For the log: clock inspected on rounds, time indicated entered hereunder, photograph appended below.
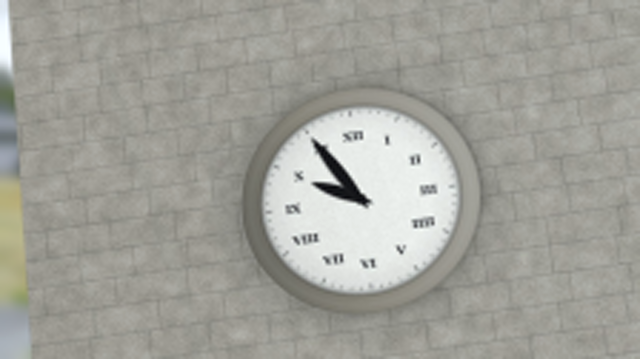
9:55
